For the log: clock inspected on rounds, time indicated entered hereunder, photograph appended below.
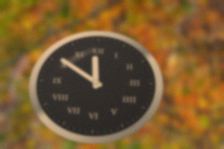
11:51
